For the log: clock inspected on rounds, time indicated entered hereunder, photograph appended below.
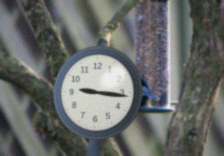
9:16
